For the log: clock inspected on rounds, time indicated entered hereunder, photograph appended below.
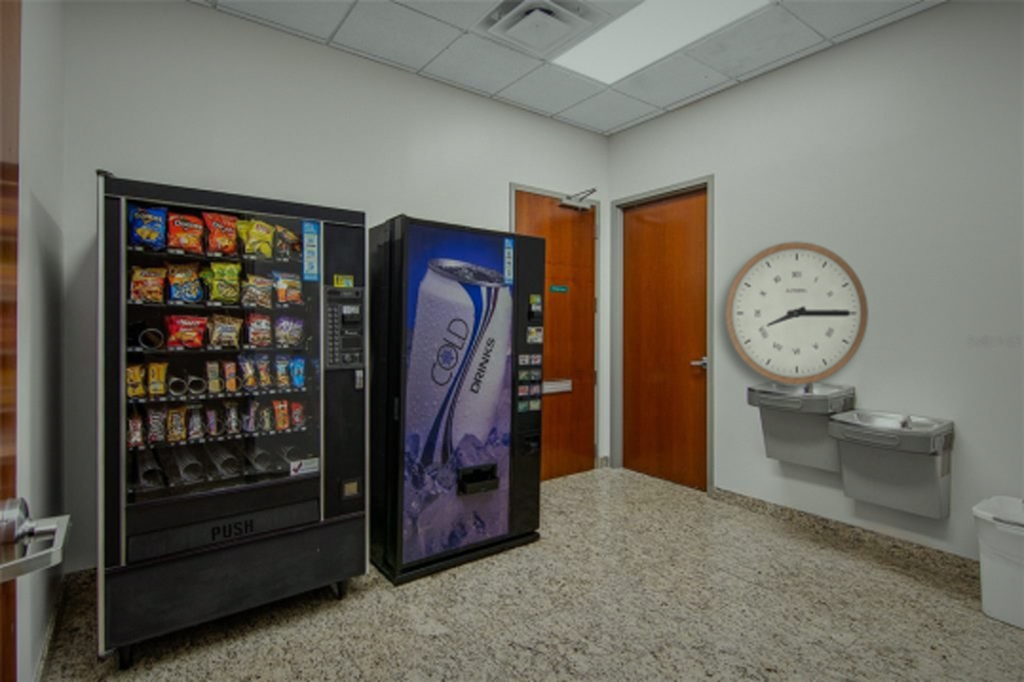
8:15
